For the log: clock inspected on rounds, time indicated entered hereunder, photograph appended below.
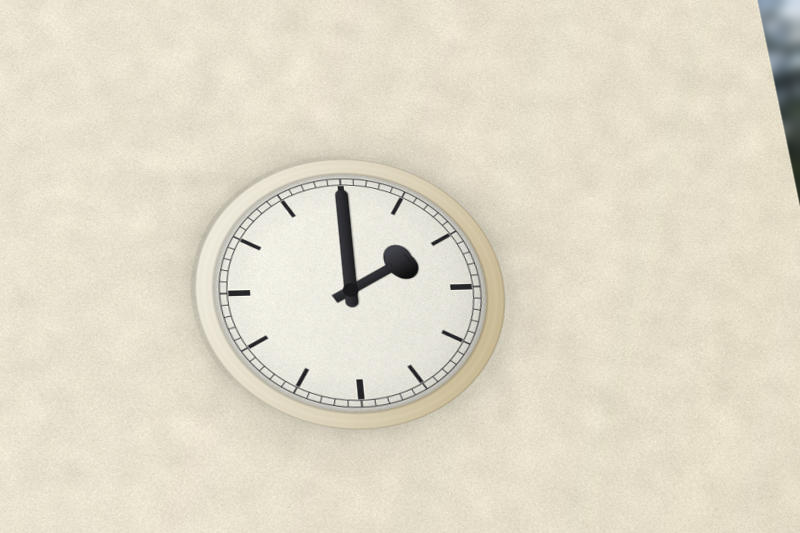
2:00
